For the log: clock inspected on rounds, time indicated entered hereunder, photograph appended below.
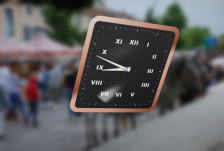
8:48
